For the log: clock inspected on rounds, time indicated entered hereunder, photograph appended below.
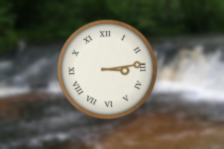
3:14
